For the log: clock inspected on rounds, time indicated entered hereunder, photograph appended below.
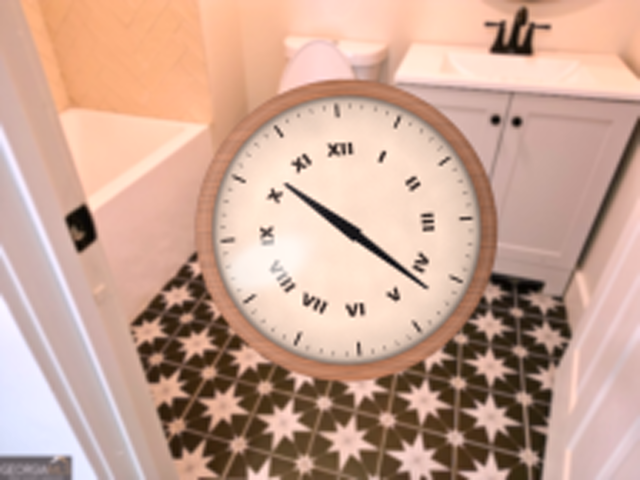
10:22
